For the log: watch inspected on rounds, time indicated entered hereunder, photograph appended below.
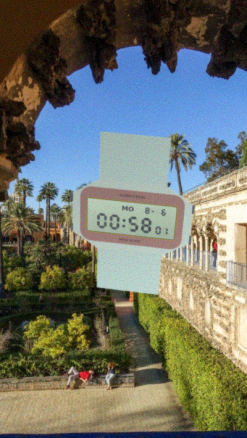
0:58
